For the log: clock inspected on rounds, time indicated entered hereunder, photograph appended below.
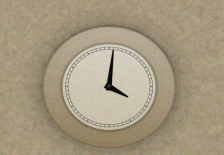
4:01
